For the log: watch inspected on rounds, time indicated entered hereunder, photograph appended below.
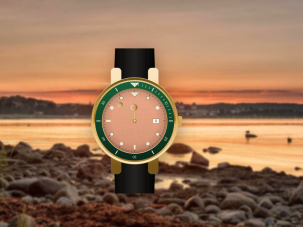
11:53
